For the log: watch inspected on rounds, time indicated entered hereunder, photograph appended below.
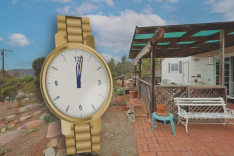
12:02
